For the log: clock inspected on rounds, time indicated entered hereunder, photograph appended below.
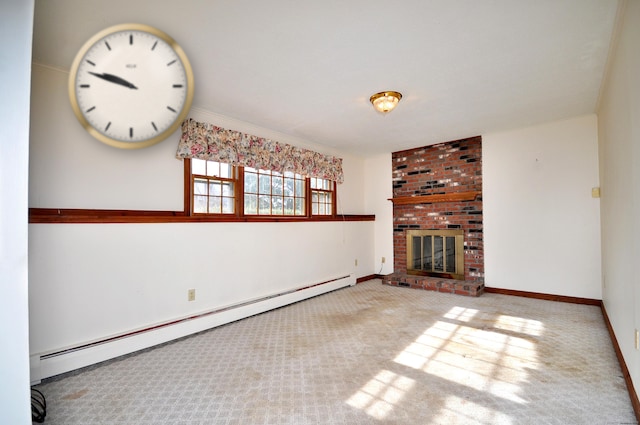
9:48
